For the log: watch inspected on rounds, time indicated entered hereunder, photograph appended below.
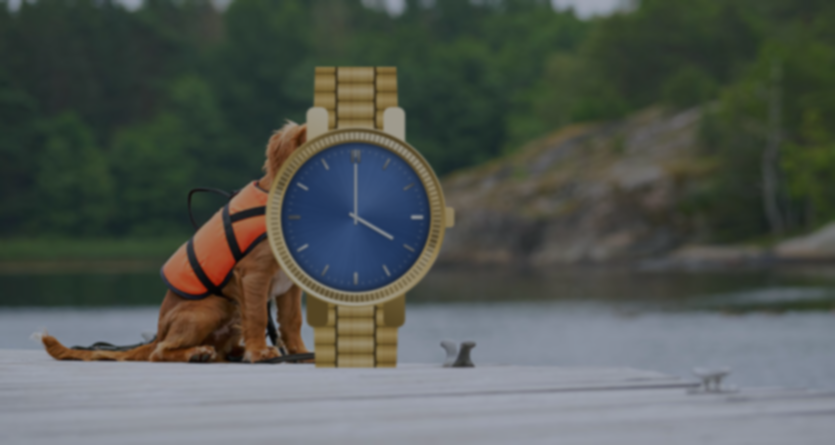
4:00
